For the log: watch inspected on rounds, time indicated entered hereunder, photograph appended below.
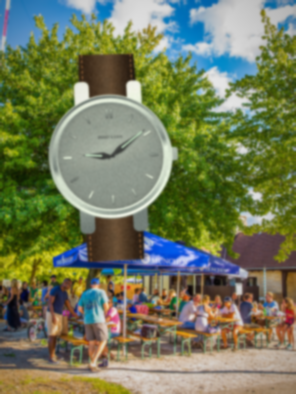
9:09
